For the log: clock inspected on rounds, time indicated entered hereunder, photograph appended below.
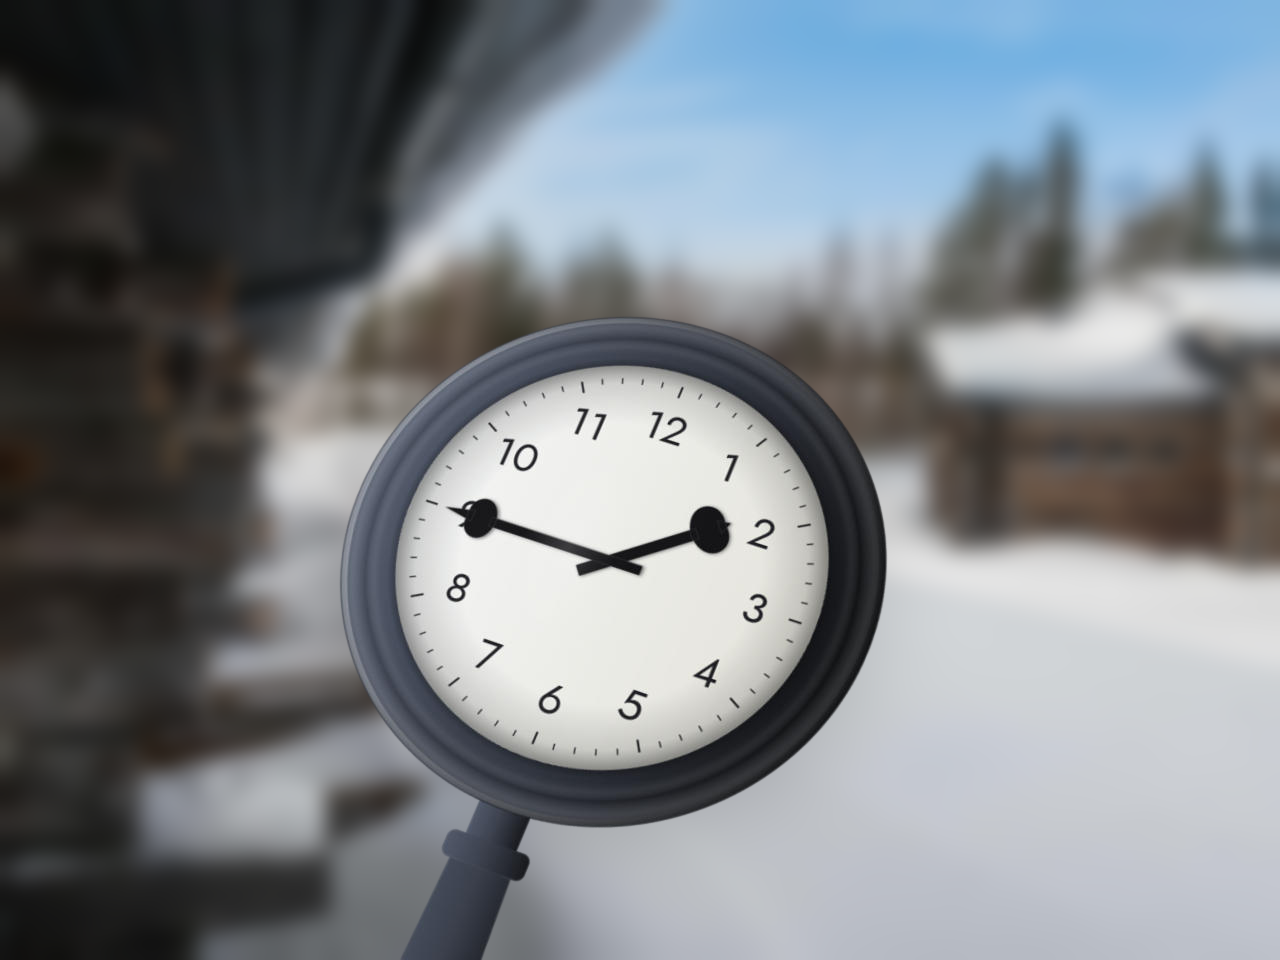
1:45
